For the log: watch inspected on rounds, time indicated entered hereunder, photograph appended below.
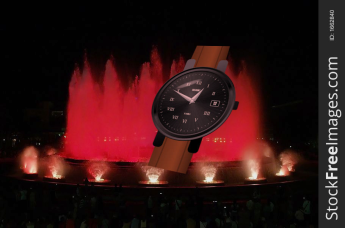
12:49
